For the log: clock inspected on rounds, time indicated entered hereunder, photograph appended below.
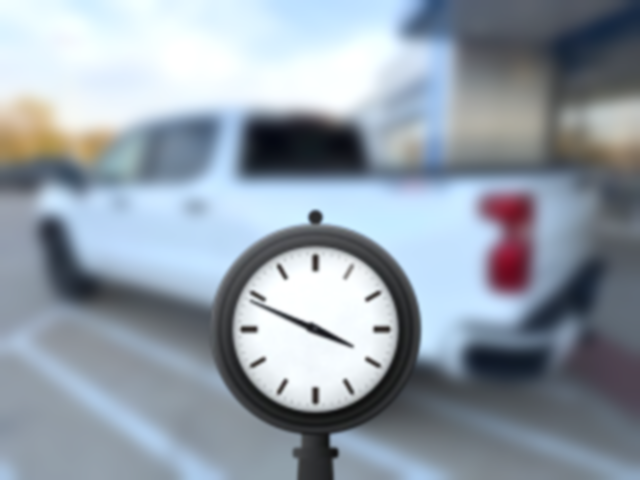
3:49
